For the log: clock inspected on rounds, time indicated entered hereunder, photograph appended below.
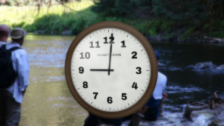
9:01
